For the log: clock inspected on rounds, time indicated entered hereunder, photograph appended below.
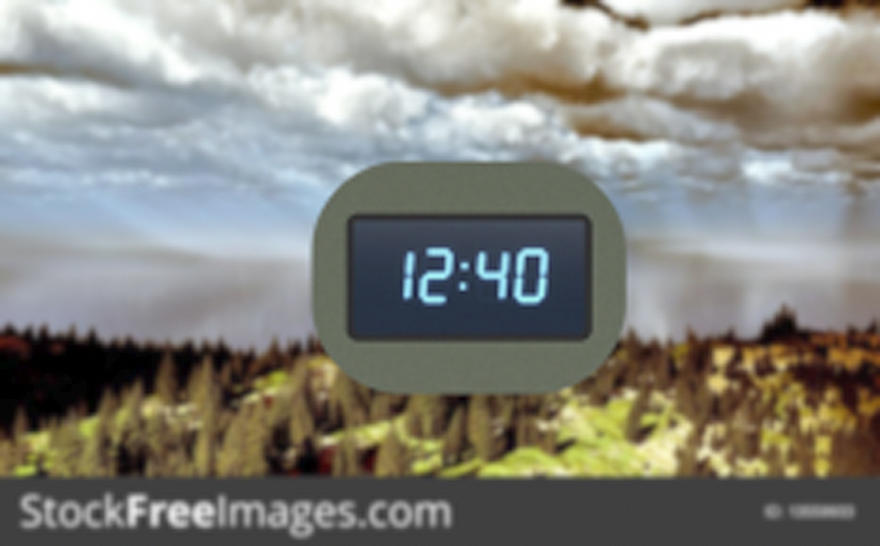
12:40
